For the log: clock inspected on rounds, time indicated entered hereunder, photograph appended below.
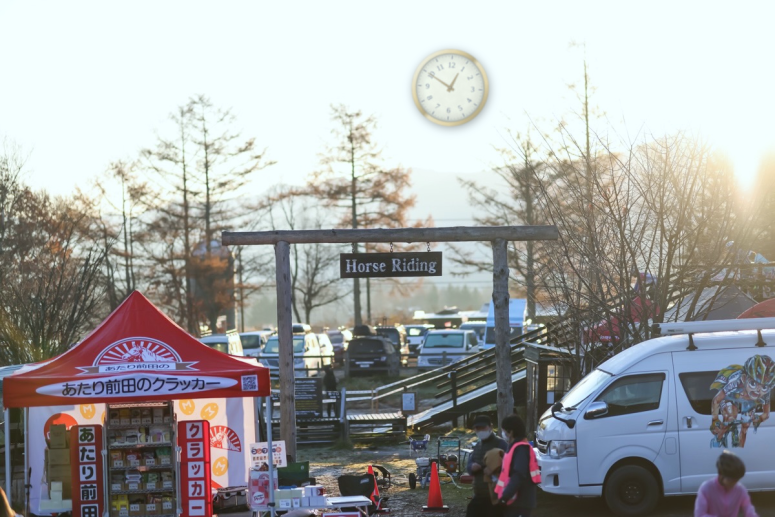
12:50
